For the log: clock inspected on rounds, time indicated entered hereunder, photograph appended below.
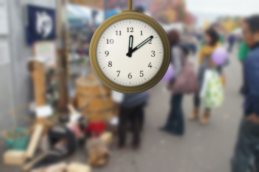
12:09
